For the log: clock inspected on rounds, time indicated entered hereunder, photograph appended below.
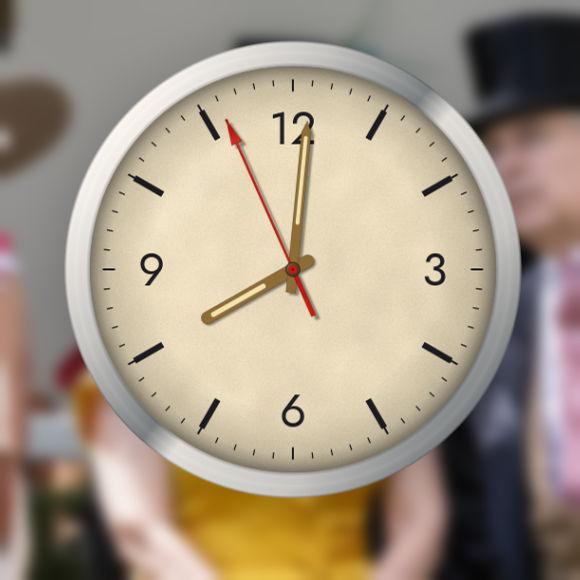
8:00:56
